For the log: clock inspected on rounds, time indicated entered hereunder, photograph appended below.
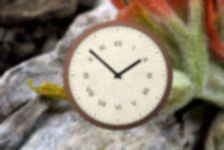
1:52
